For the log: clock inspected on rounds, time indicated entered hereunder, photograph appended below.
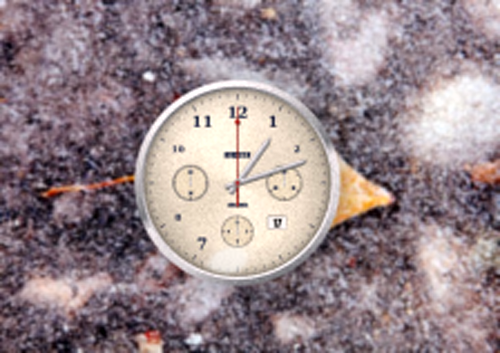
1:12
